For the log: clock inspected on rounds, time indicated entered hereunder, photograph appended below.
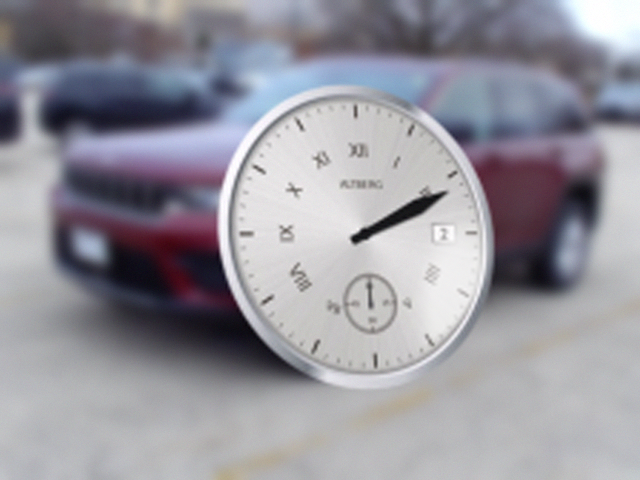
2:11
